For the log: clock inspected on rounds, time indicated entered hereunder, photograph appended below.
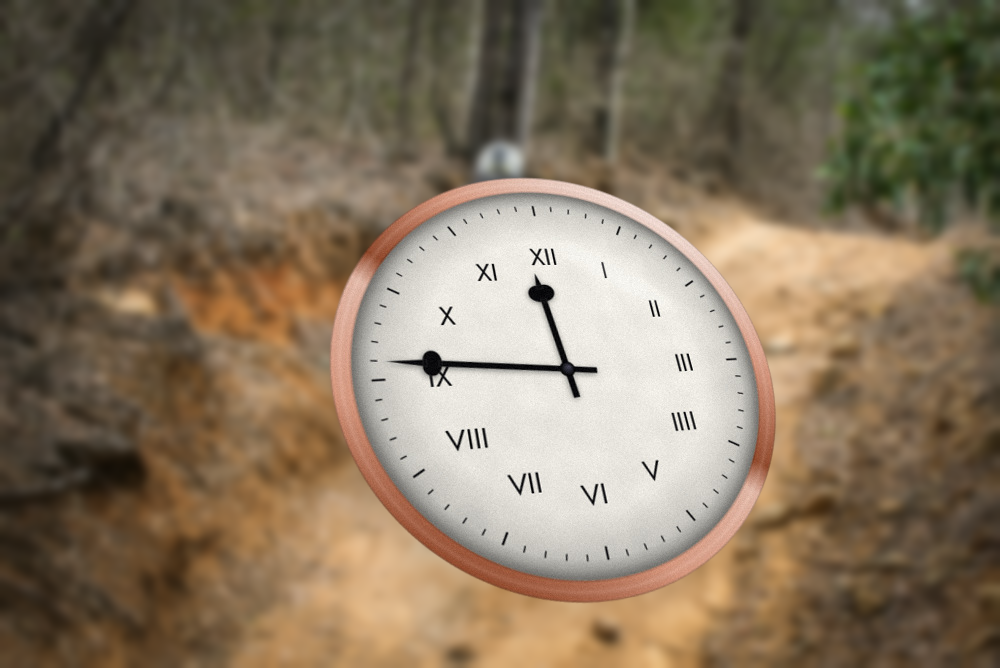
11:46
